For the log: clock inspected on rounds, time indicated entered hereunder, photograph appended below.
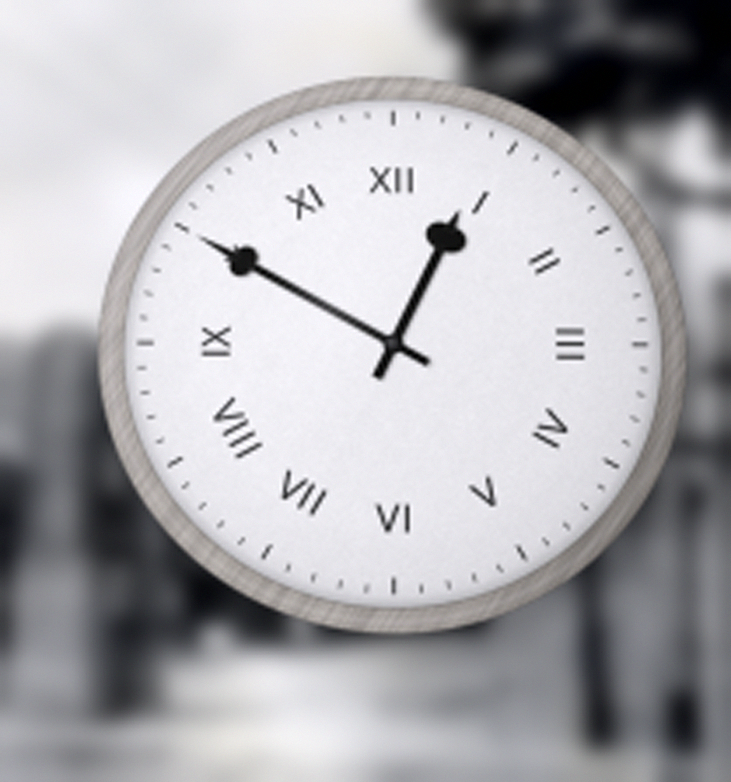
12:50
